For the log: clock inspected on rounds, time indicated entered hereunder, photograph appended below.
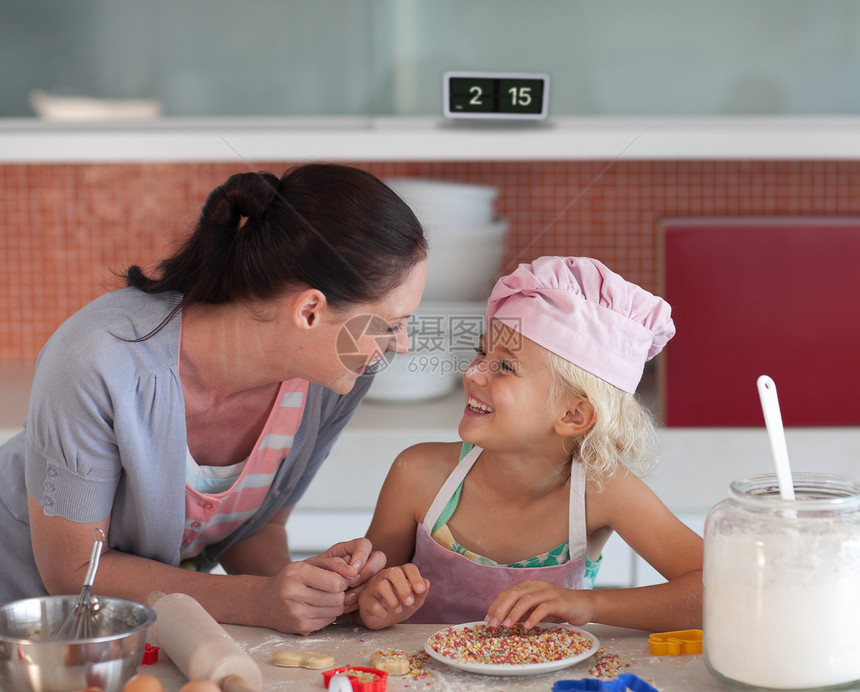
2:15
